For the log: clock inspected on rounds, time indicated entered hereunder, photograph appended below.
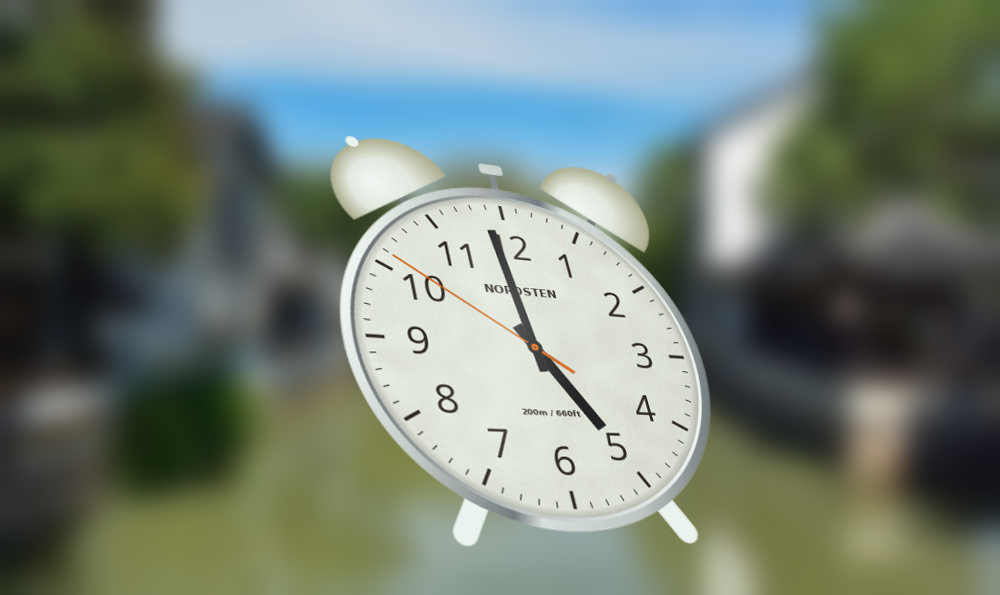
4:58:51
